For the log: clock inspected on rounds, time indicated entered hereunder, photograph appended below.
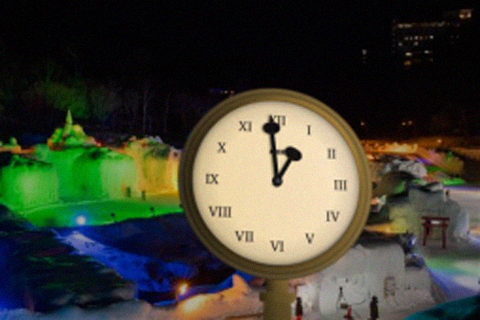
12:59
